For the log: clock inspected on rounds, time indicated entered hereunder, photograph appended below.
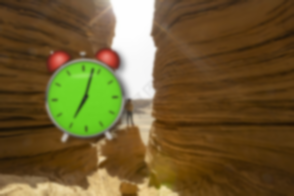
7:03
